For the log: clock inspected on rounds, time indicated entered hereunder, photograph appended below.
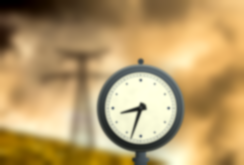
8:33
